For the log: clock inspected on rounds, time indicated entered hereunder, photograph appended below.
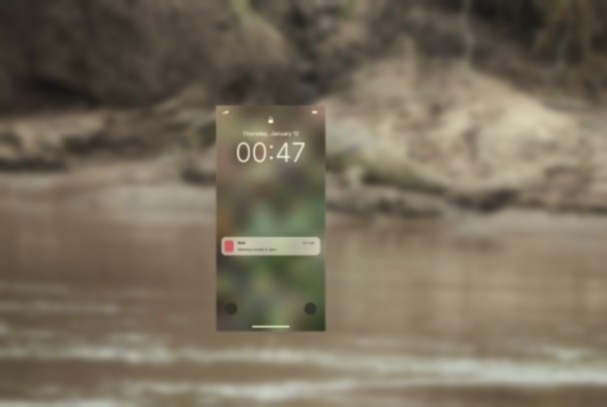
0:47
